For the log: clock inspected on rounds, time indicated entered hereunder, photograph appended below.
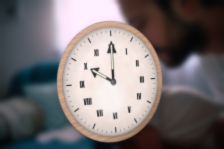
10:00
